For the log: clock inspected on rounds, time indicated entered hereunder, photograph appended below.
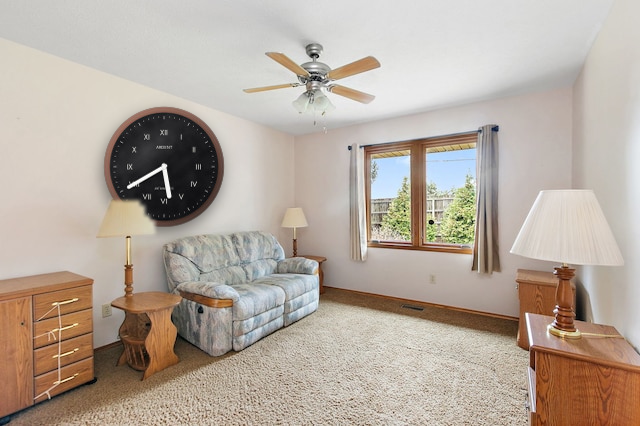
5:40
